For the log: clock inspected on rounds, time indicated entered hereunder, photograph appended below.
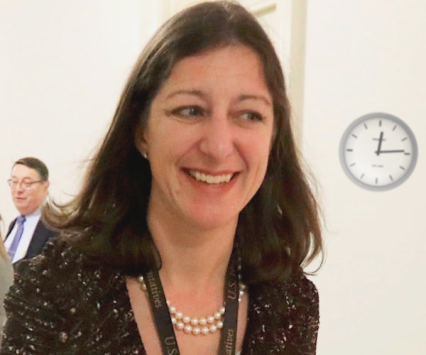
12:14
